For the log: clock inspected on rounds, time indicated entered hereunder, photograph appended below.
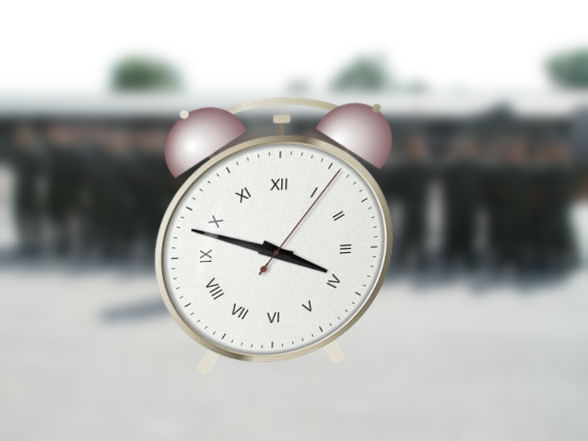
3:48:06
